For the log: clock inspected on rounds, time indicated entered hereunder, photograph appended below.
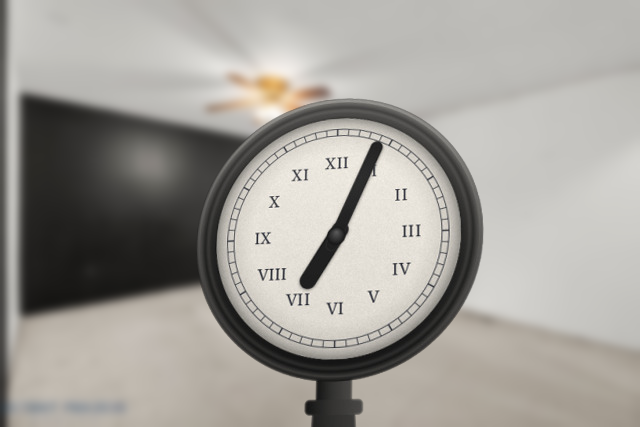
7:04
